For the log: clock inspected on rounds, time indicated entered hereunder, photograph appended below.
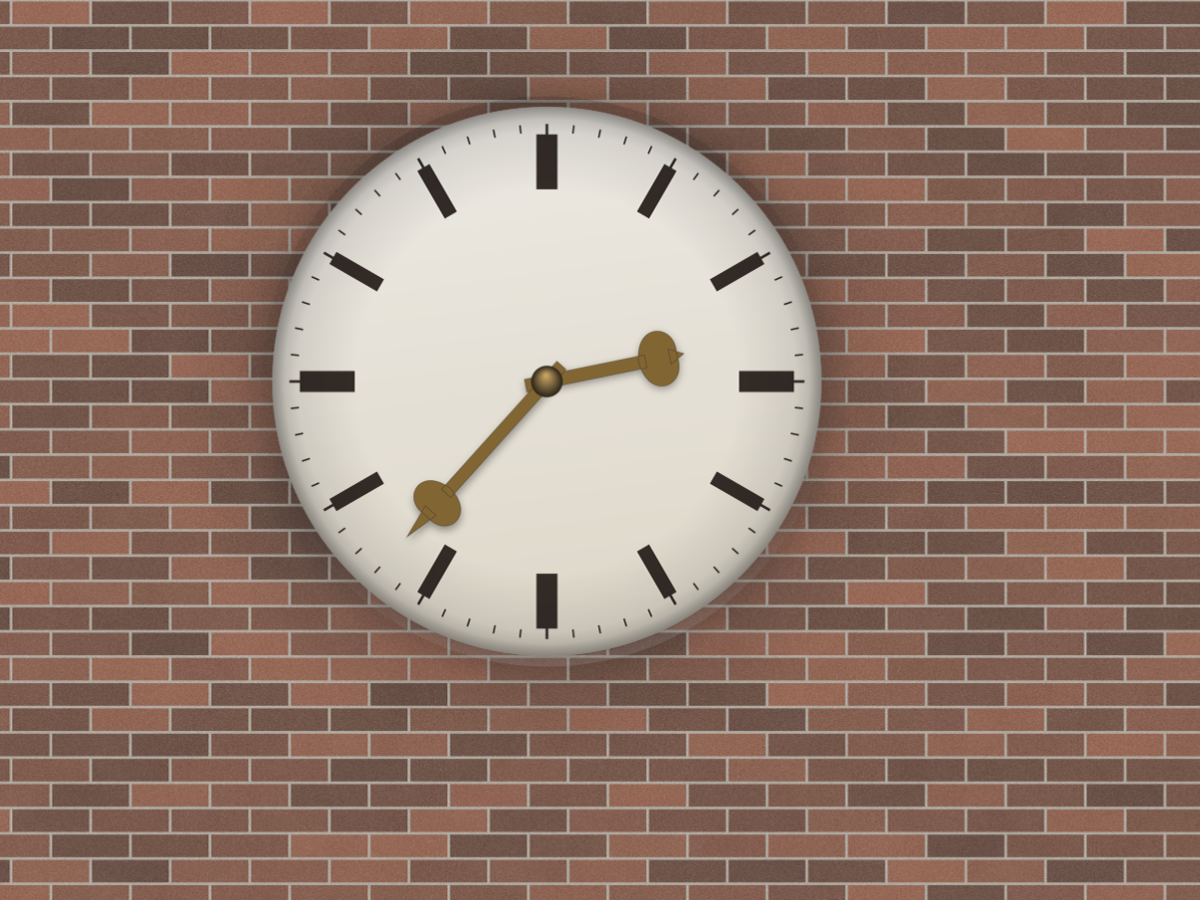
2:37
